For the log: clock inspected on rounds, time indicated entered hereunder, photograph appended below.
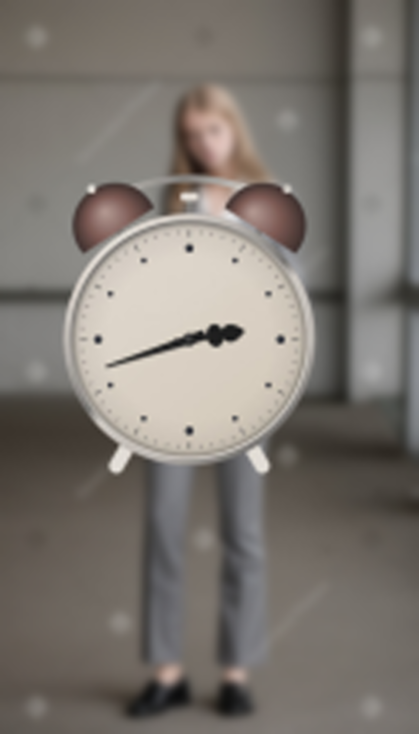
2:42
